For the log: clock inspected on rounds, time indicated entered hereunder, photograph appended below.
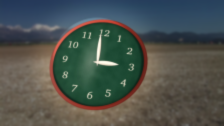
2:59
